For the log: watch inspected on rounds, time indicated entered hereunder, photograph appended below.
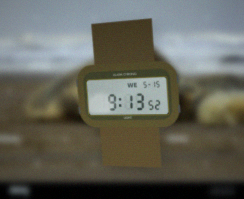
9:13:52
